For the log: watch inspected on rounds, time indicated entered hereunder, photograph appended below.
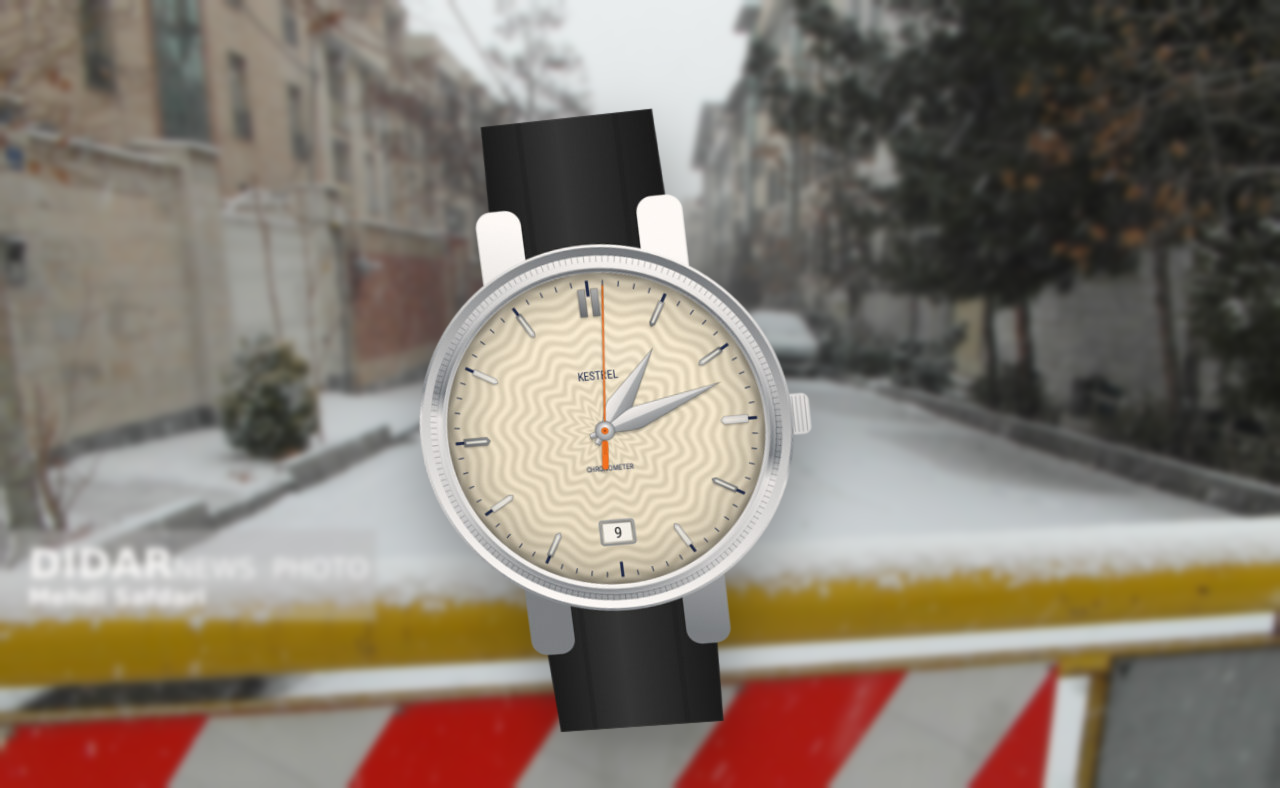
1:12:01
